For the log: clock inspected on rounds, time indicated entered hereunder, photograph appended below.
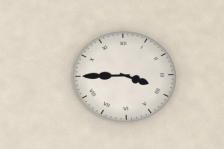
3:45
